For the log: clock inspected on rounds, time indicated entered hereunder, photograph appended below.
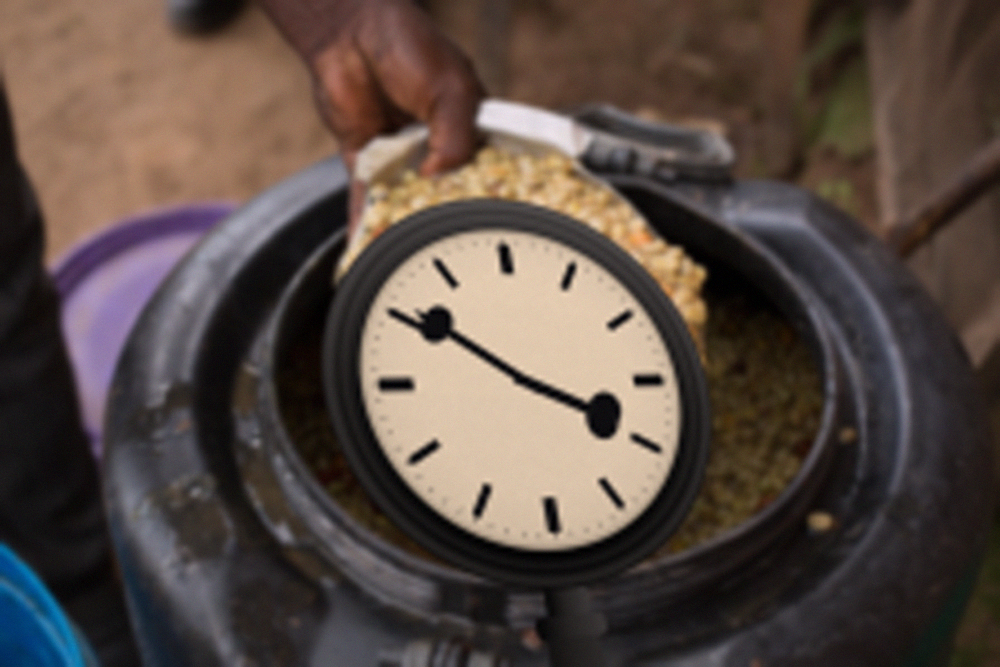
3:51
